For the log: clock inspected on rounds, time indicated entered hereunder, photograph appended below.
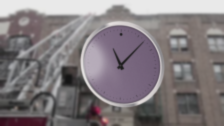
11:07
